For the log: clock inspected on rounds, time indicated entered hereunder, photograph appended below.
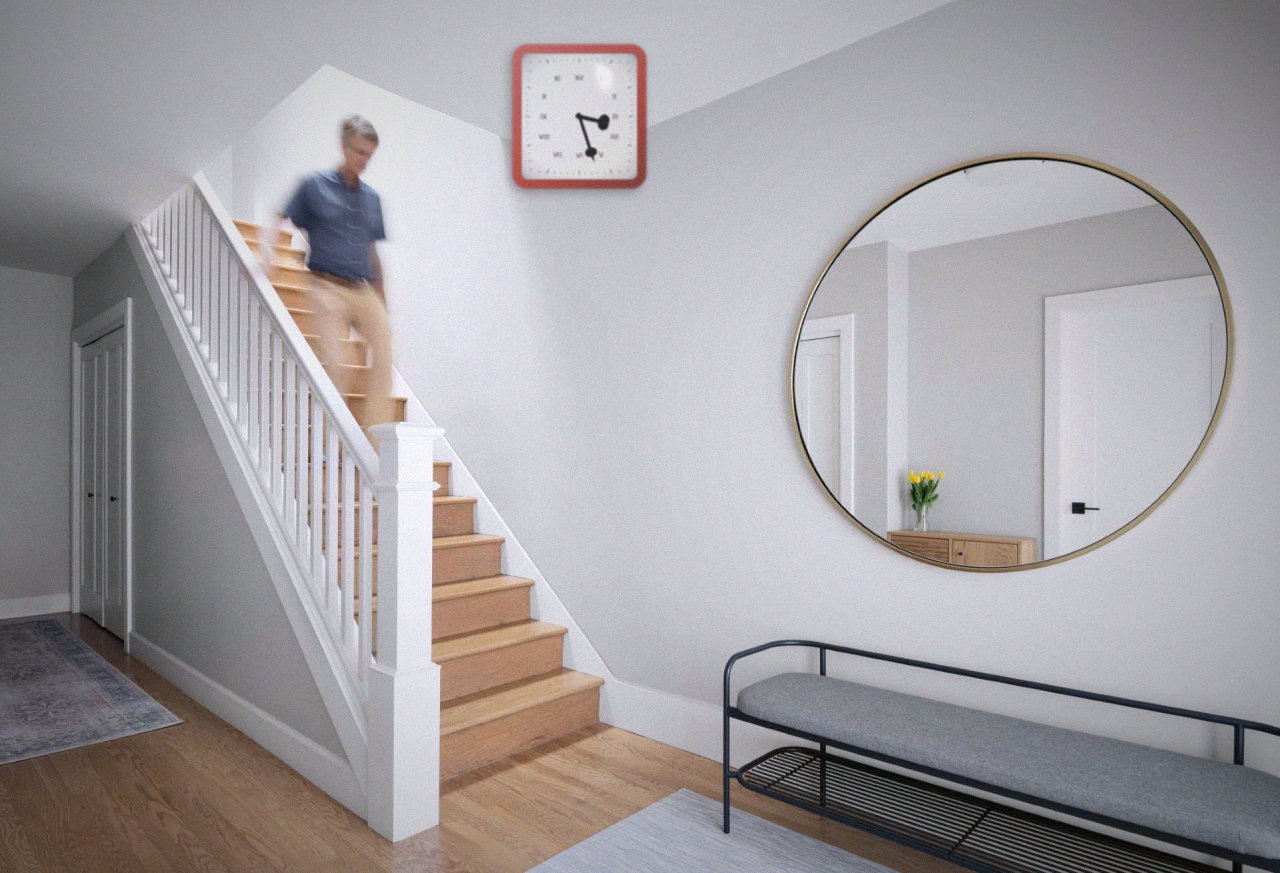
3:27
